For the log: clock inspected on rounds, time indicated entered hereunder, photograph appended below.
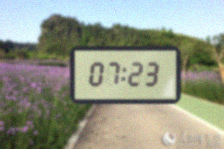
7:23
